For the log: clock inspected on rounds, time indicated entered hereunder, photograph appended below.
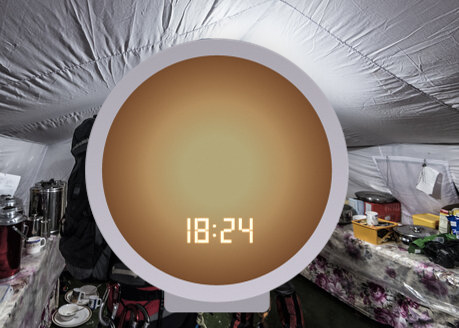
18:24
